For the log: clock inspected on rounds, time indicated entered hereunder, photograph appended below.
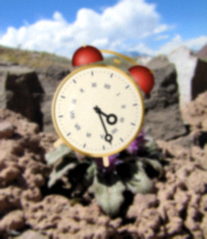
3:23
